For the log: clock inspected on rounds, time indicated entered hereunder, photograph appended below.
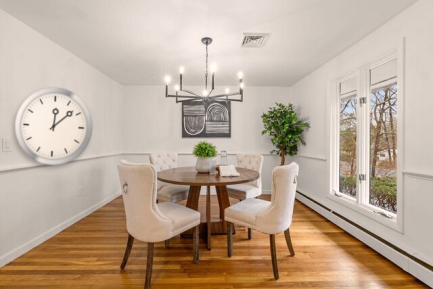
12:08
